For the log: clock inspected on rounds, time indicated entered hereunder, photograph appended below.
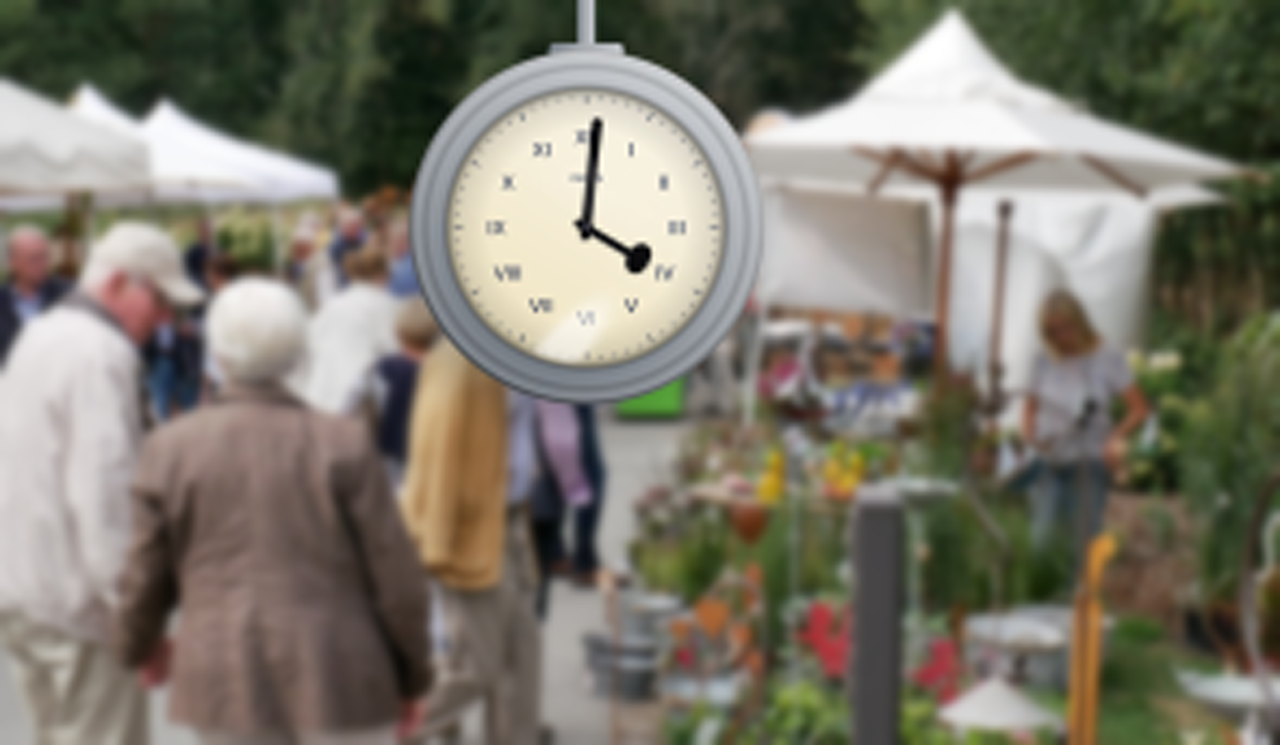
4:01
